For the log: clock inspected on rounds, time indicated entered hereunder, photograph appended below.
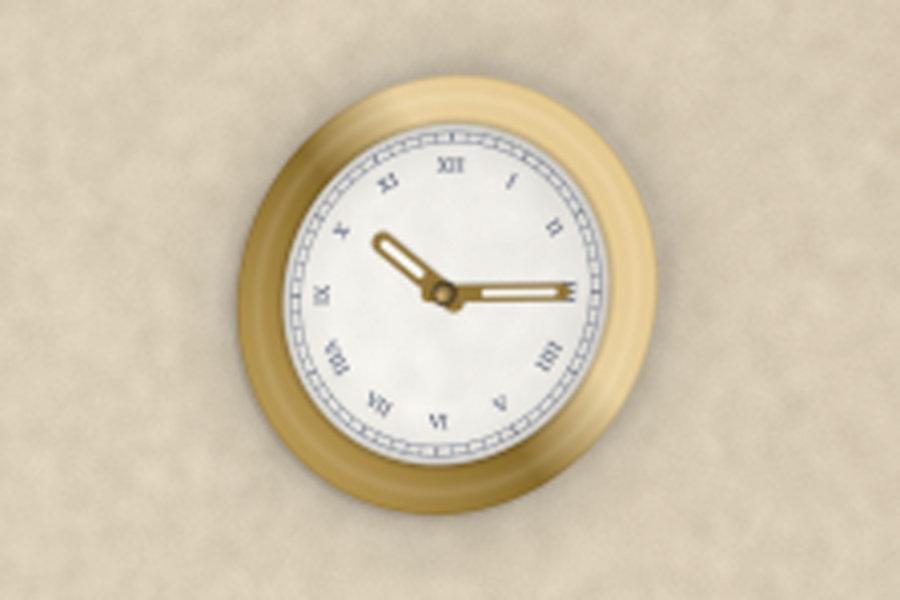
10:15
